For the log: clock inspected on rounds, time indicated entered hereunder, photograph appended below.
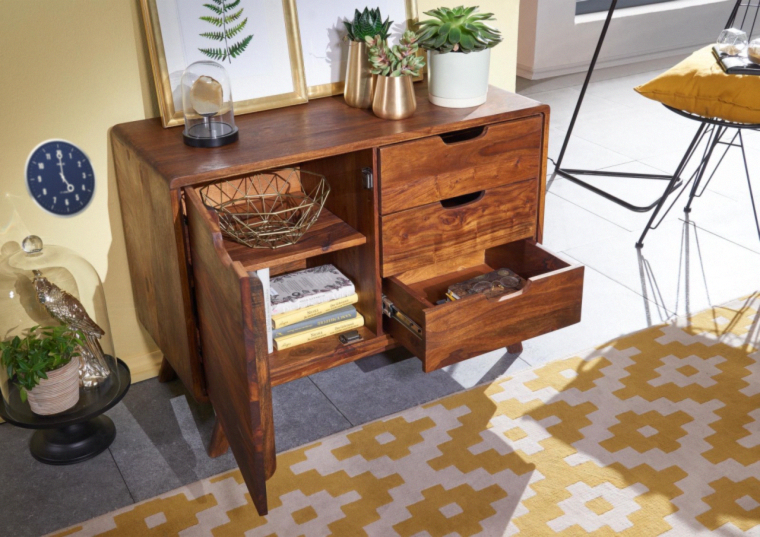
5:00
